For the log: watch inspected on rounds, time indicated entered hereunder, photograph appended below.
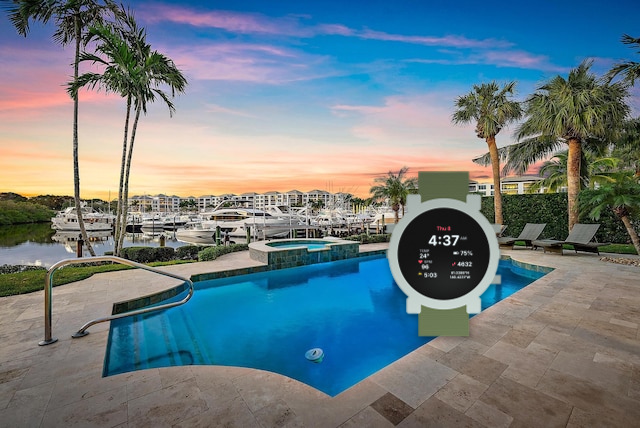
4:37
